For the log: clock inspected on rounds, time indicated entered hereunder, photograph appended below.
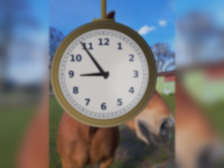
8:54
